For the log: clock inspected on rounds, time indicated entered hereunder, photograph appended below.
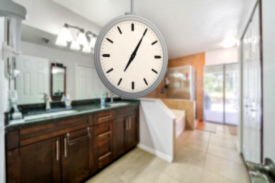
7:05
